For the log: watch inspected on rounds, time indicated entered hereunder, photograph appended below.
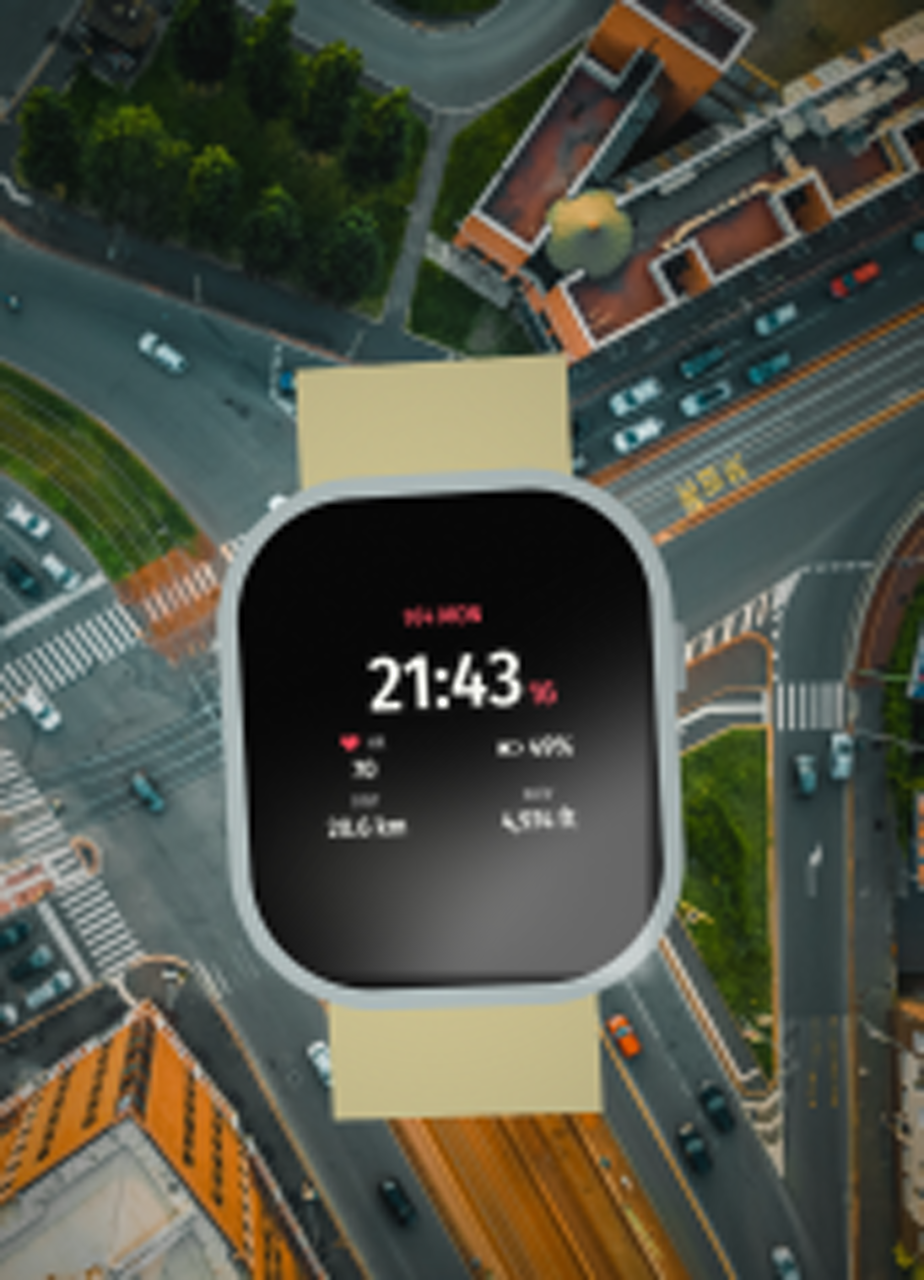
21:43
